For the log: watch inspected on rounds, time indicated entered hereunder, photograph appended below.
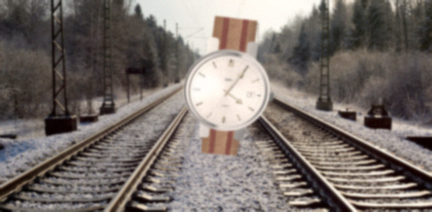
4:05
